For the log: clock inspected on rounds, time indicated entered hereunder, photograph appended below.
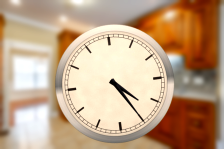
4:25
